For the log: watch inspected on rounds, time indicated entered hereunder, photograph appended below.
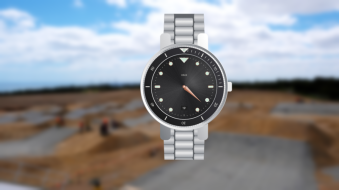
4:22
